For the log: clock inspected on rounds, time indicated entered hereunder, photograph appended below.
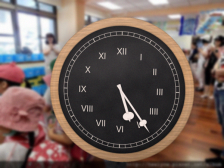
5:24
